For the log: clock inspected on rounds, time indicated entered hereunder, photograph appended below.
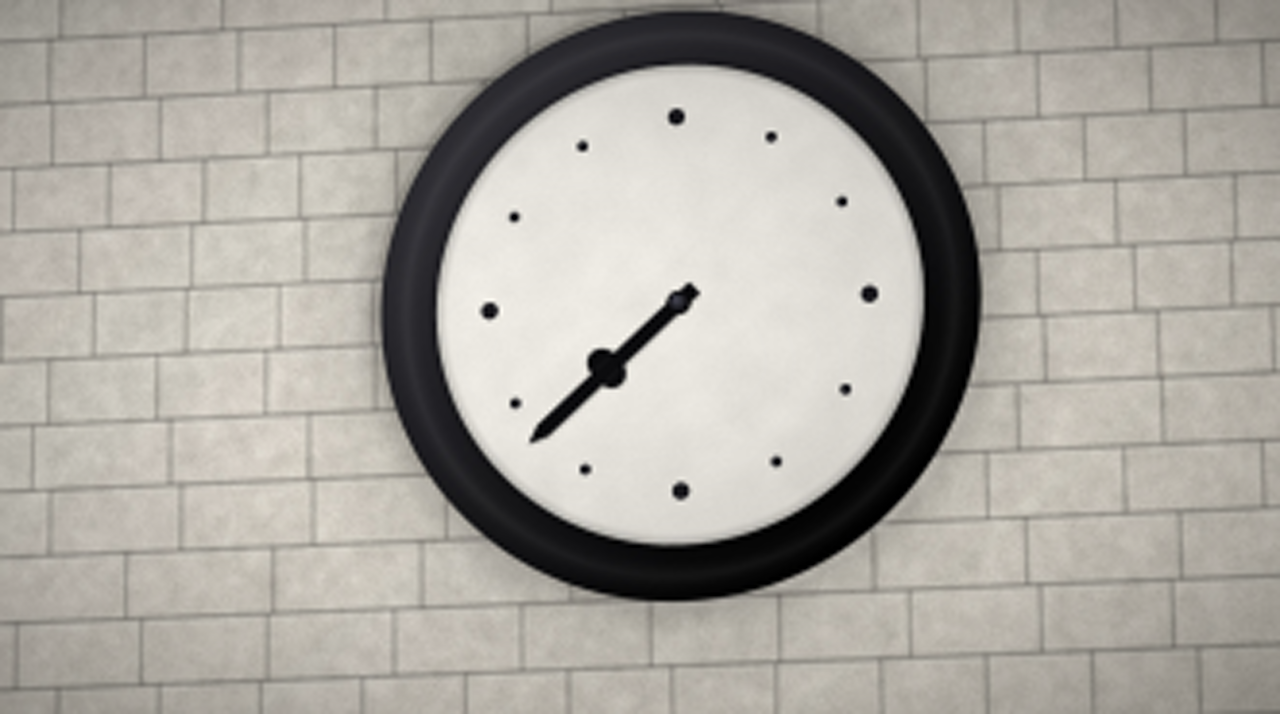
7:38
